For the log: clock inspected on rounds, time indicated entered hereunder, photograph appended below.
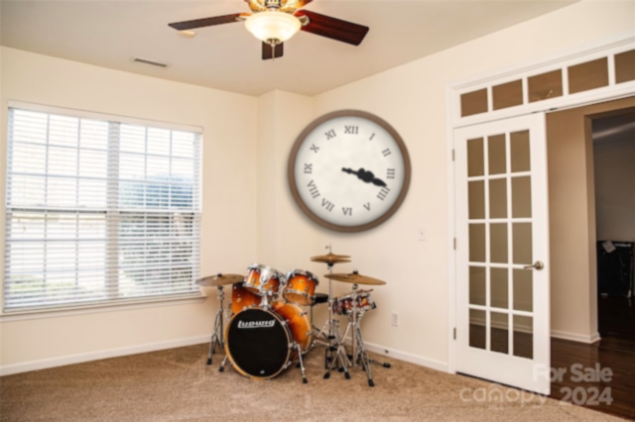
3:18
